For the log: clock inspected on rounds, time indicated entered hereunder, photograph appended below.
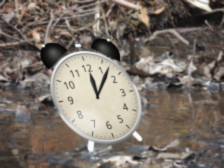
12:07
